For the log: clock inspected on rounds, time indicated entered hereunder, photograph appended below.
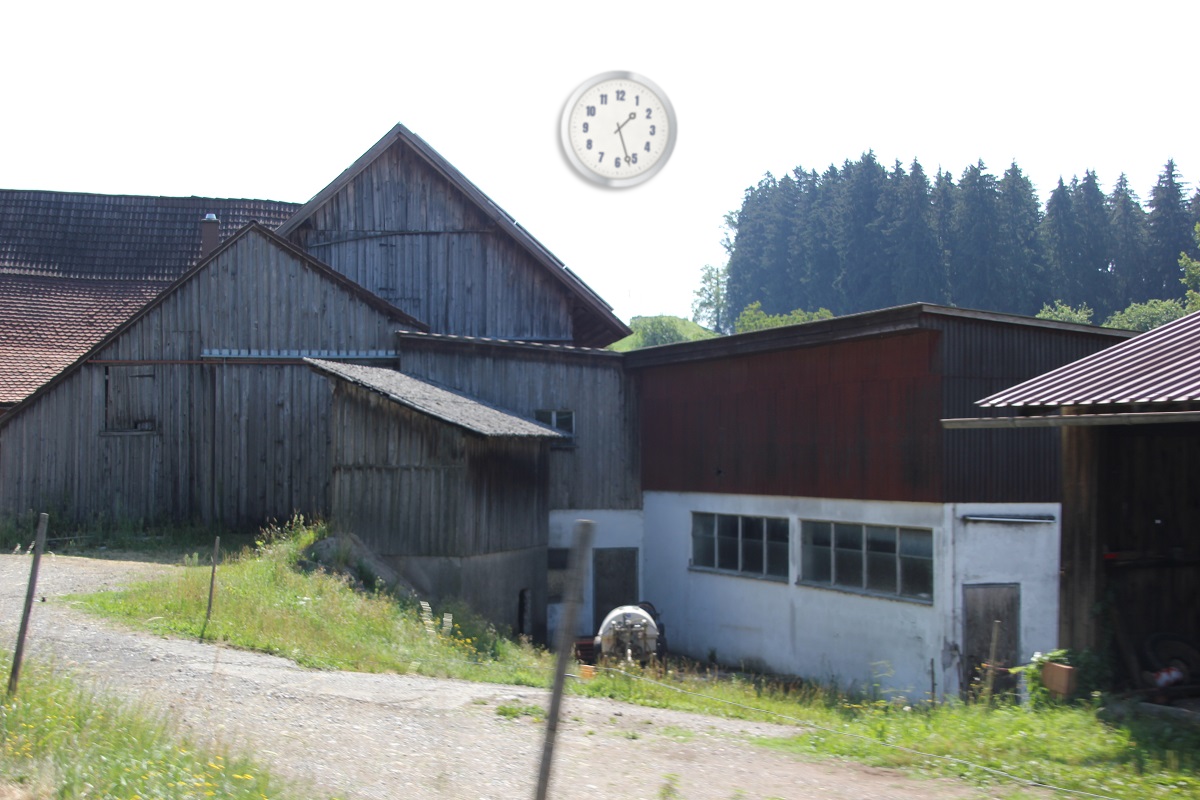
1:27
